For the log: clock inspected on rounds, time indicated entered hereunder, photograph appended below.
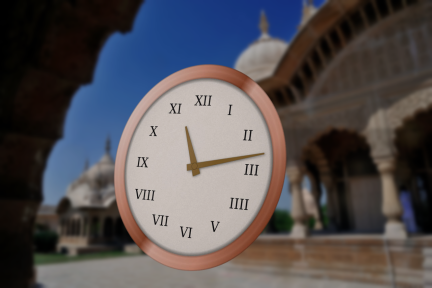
11:13
